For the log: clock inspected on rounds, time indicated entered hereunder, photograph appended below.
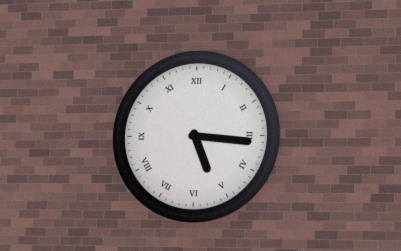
5:16
